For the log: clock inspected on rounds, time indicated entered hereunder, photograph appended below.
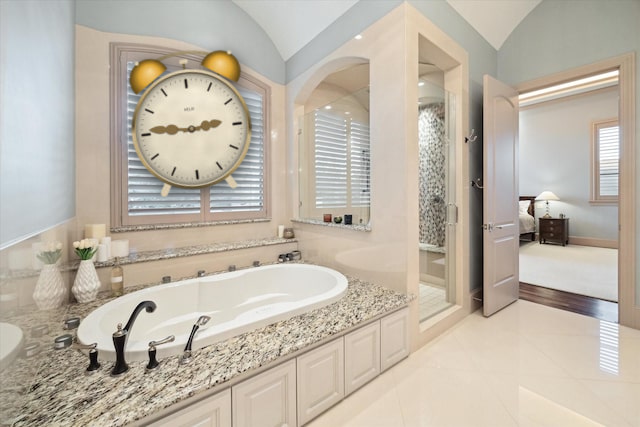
2:46
